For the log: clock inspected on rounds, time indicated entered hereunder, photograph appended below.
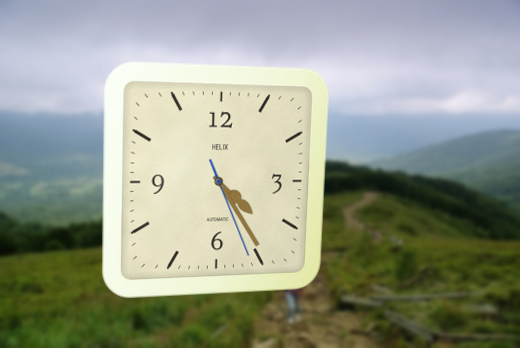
4:24:26
